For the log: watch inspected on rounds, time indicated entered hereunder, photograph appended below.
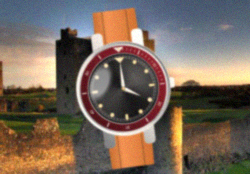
4:00
